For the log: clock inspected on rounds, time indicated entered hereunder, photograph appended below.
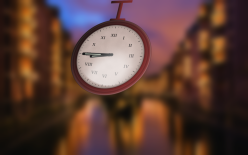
8:45
